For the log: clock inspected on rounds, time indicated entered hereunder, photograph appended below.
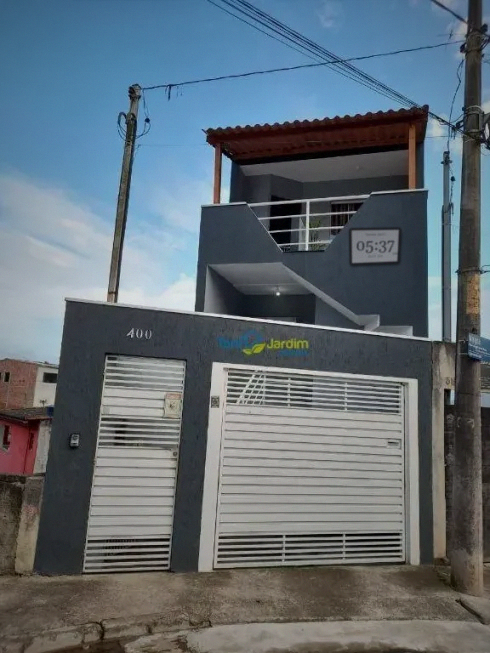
5:37
